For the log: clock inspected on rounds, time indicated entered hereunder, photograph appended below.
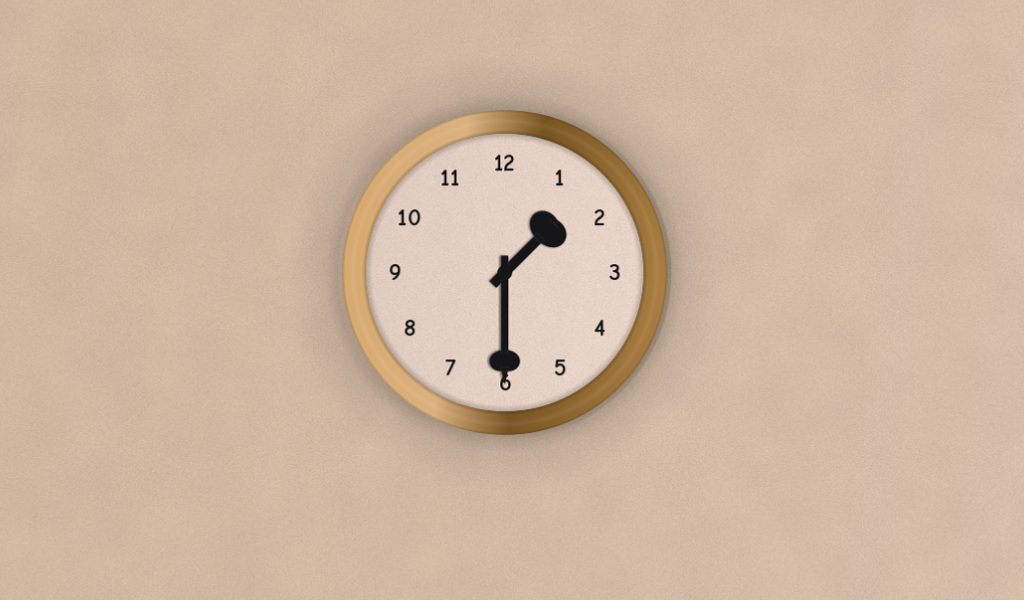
1:30
